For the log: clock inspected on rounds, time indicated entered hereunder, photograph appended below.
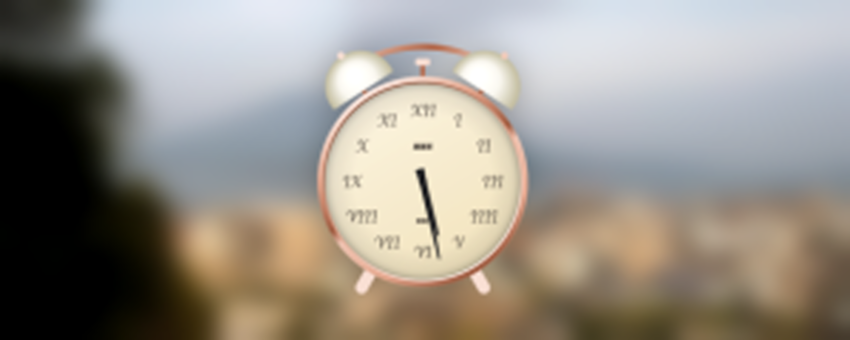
5:28
